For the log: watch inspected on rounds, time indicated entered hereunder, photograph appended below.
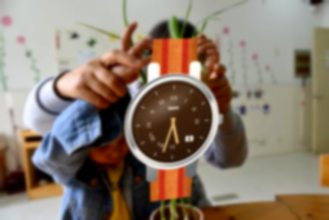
5:33
